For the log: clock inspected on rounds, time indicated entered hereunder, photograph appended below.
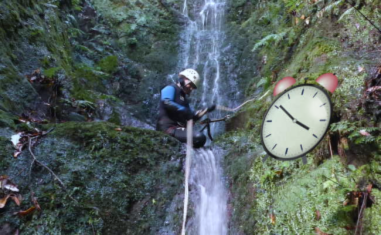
3:51
